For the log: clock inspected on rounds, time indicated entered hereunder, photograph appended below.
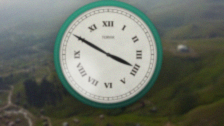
3:50
